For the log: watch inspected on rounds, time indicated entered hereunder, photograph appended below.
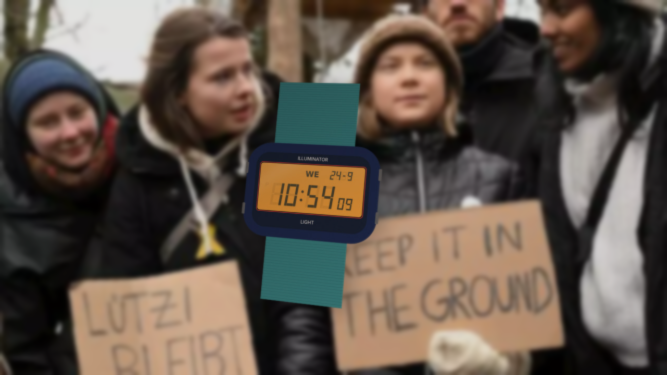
10:54:09
